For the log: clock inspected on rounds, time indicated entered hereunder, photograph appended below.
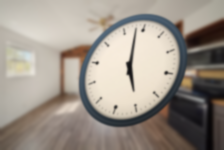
4:58
